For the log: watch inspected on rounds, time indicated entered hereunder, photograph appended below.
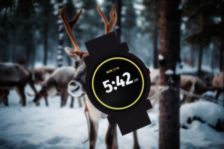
5:42
